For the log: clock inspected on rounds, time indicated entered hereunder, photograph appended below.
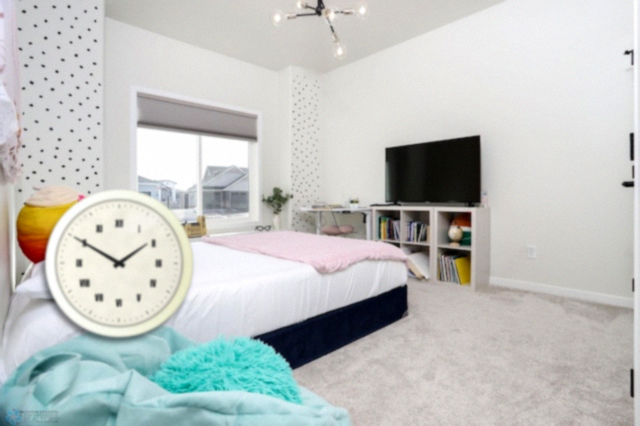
1:50
